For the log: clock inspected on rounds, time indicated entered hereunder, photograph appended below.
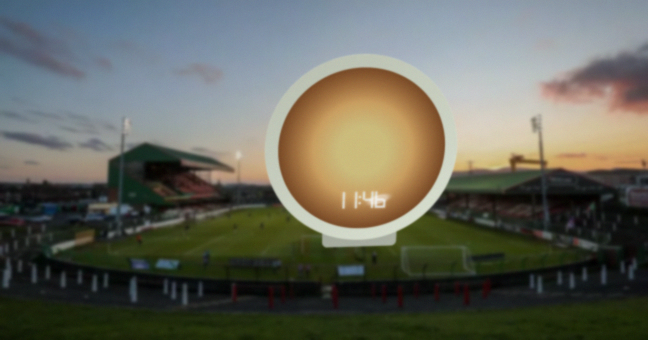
11:46
